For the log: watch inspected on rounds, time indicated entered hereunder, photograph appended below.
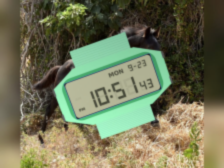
10:51
